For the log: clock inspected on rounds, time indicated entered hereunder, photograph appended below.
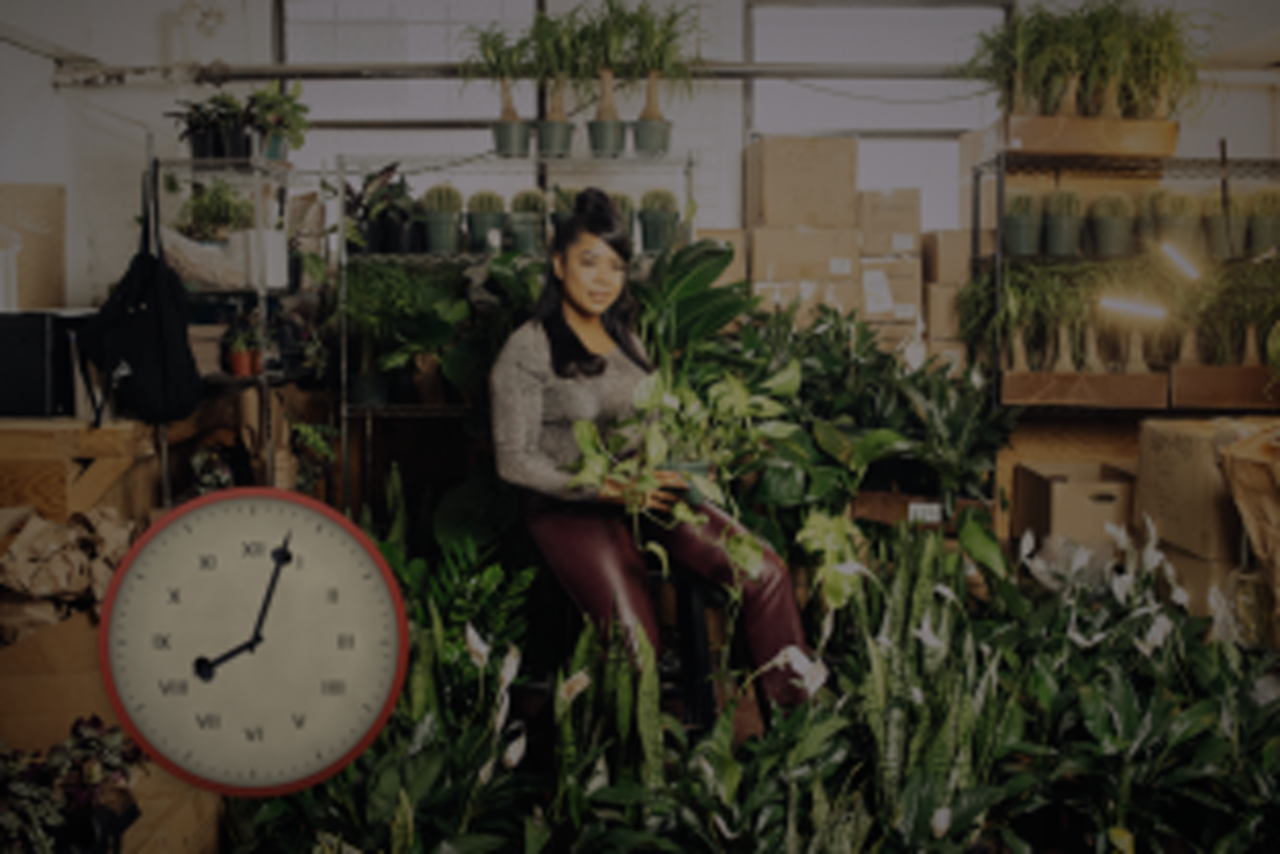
8:03
